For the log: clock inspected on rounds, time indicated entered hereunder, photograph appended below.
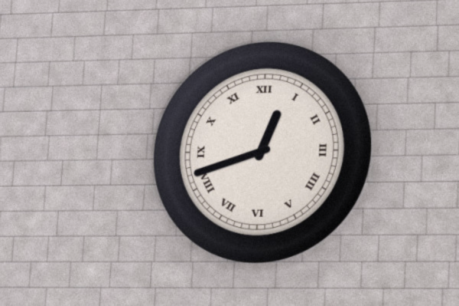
12:42
